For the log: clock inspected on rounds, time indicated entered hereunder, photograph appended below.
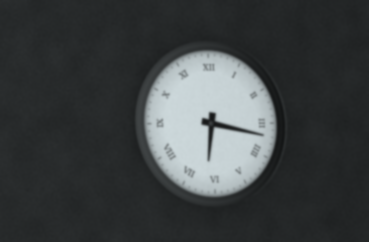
6:17
